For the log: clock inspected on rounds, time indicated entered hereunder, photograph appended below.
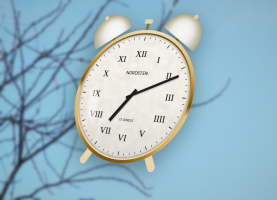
7:11
